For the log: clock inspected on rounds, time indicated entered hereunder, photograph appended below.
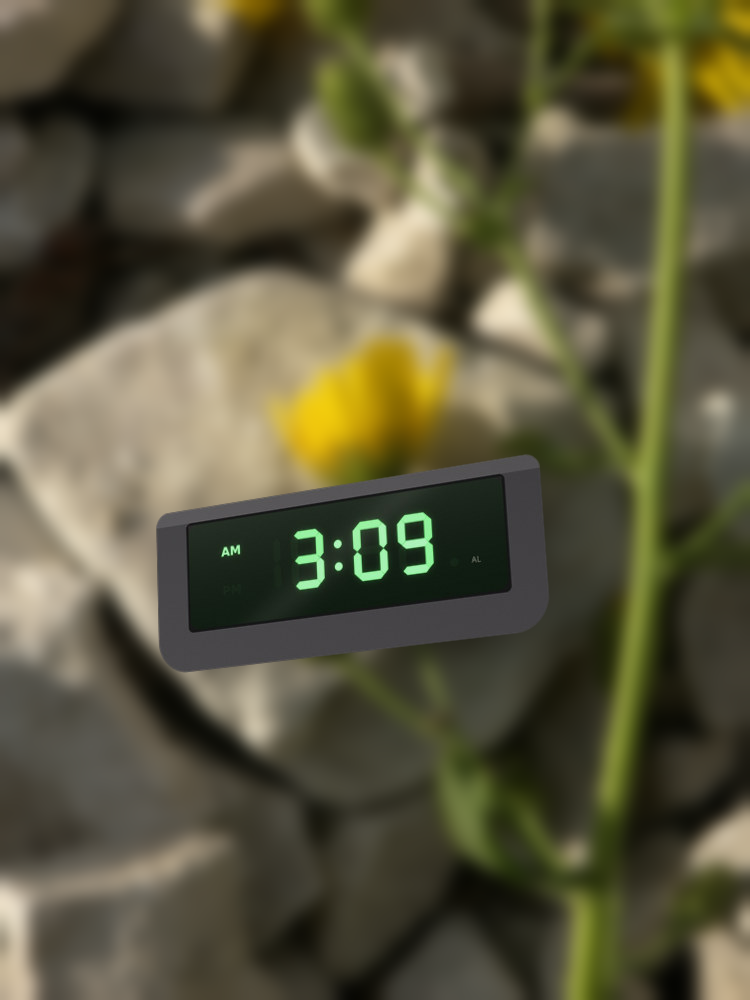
3:09
